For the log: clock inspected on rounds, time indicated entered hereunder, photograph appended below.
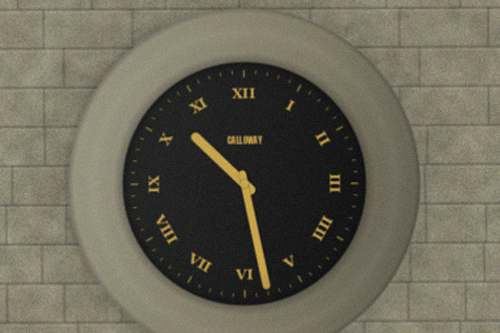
10:28
